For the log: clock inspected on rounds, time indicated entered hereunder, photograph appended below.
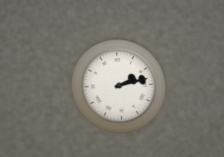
2:13
